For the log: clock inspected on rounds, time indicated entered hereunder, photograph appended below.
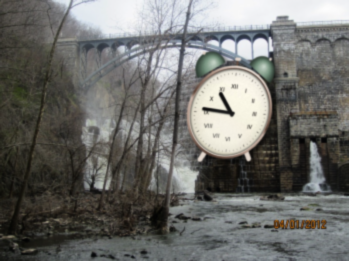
10:46
